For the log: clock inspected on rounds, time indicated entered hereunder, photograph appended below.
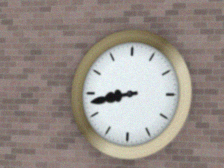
8:43
